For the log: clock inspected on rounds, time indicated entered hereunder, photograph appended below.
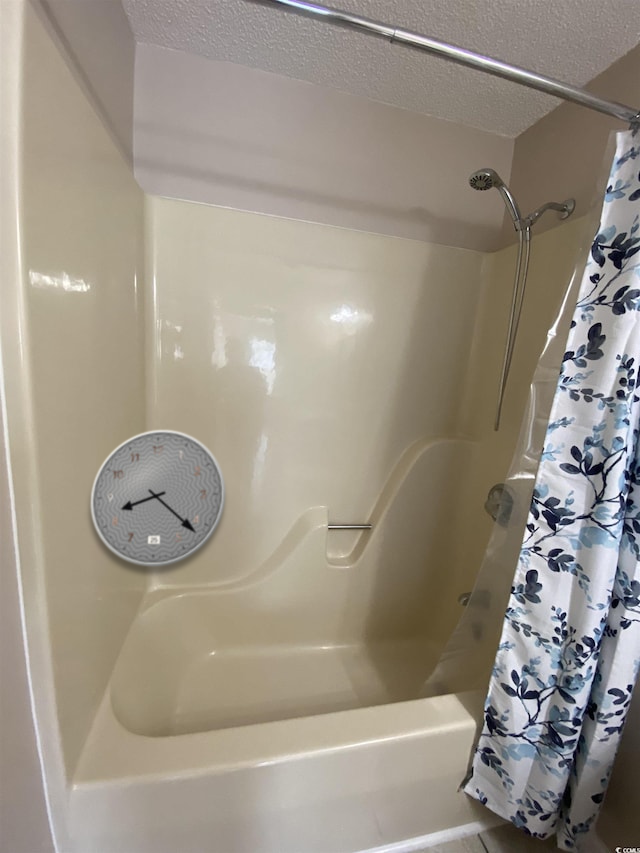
8:22
